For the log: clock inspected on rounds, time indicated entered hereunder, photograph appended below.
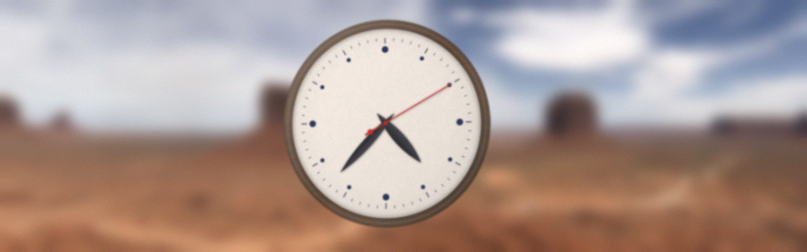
4:37:10
